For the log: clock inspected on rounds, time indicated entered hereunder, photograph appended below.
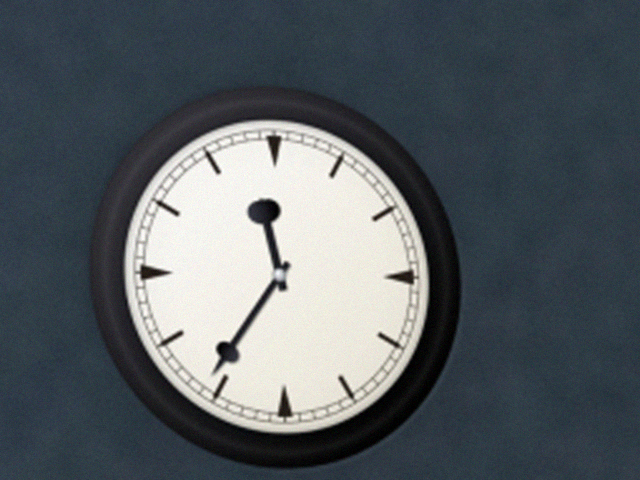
11:36
